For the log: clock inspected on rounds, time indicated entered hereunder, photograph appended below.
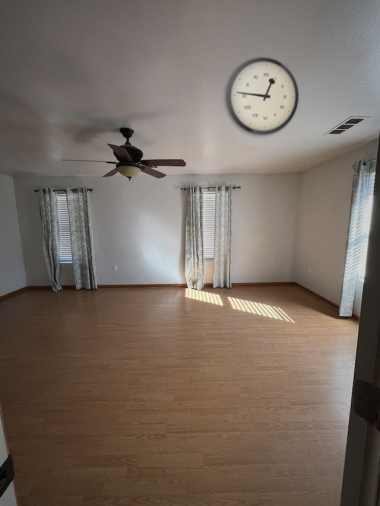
12:46
